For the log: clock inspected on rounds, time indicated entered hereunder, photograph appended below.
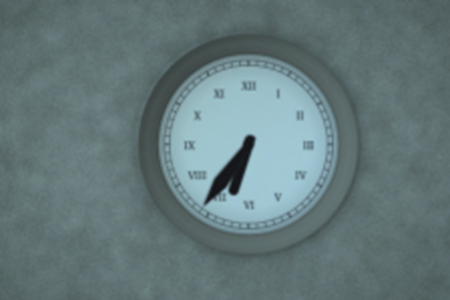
6:36
